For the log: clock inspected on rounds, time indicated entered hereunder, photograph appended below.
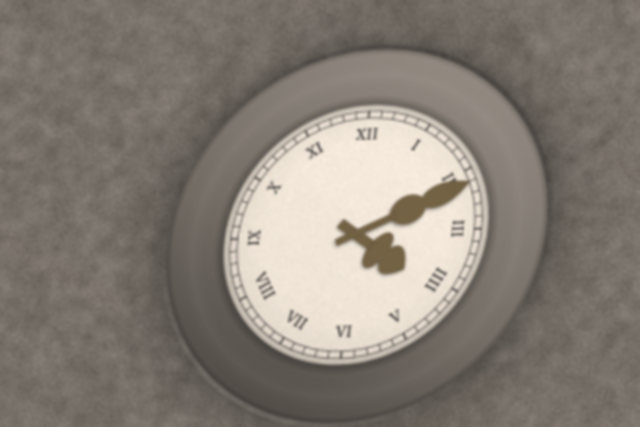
4:11
